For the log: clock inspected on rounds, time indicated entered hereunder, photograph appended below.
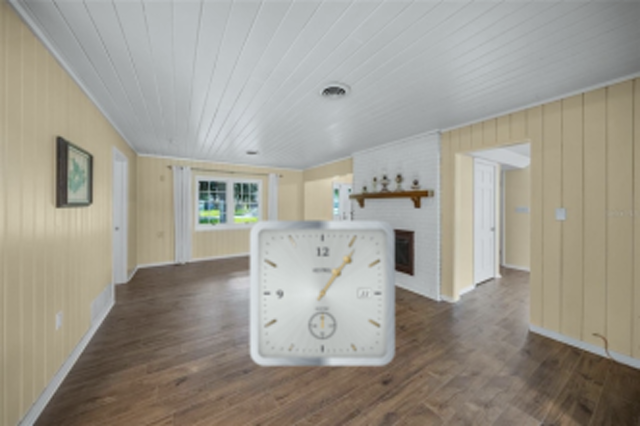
1:06
